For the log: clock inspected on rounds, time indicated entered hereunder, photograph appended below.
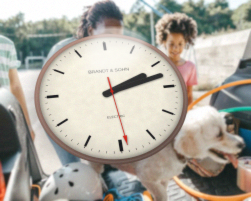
2:12:29
